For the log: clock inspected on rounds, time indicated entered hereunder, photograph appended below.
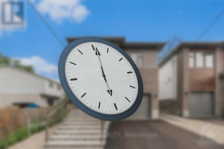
6:01
